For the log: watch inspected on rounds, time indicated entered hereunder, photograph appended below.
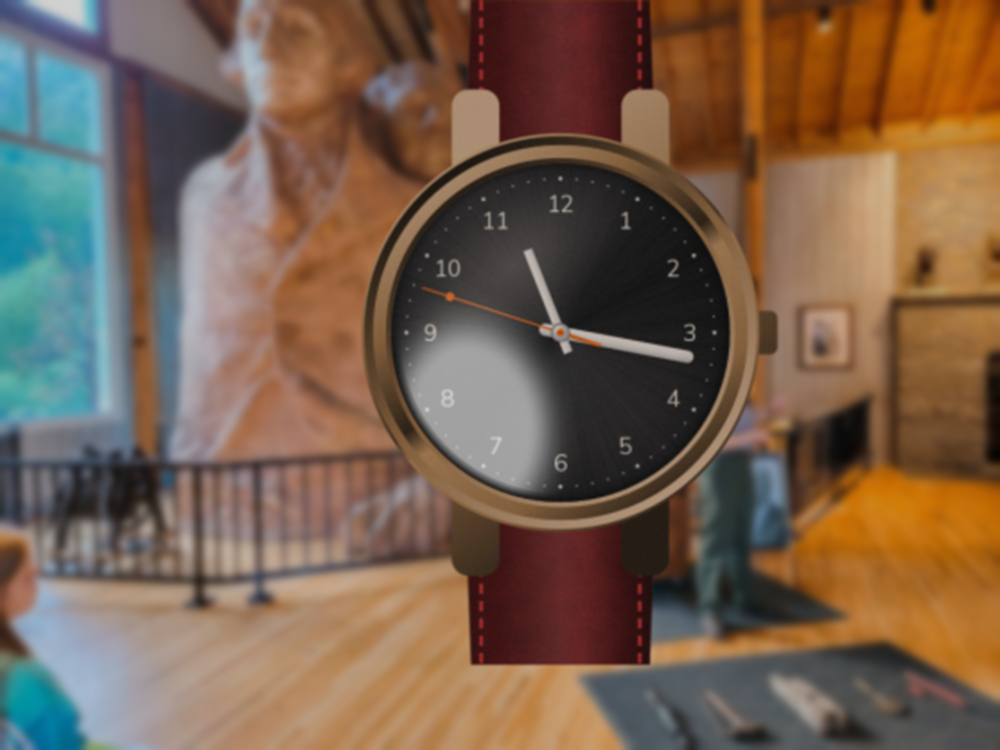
11:16:48
